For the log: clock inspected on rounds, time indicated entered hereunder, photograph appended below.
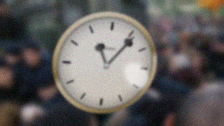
11:06
